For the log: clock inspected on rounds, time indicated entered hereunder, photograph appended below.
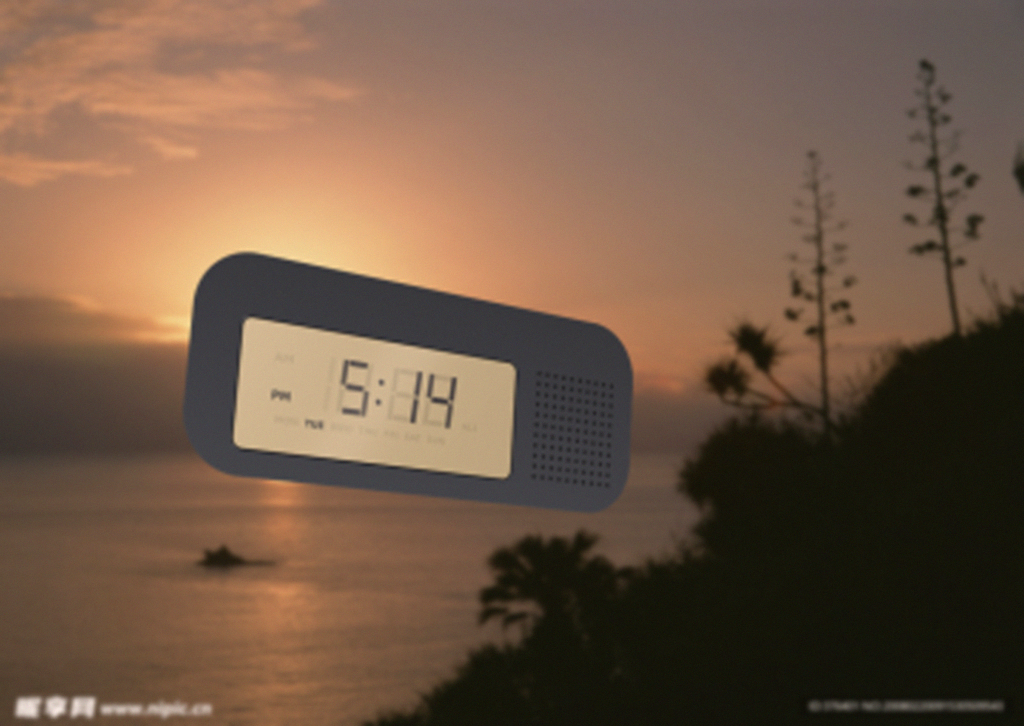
5:14
